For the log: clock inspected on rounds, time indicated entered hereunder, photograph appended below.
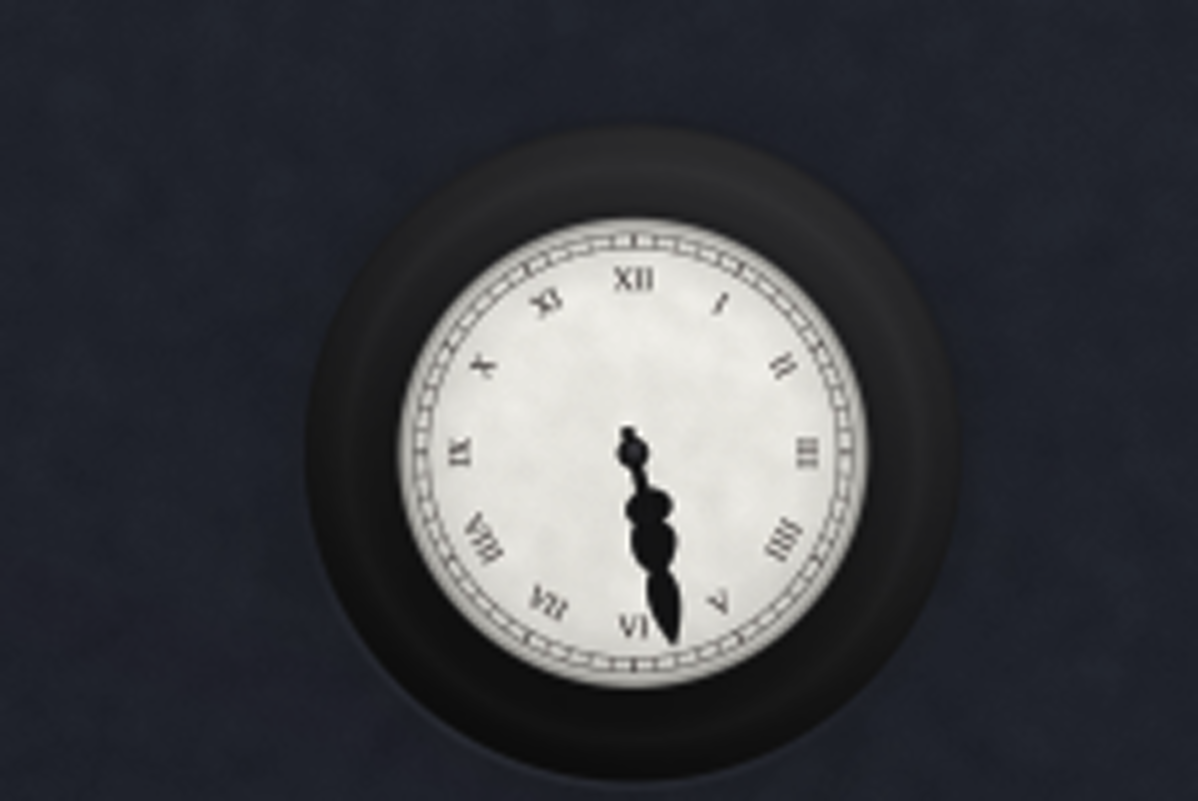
5:28
